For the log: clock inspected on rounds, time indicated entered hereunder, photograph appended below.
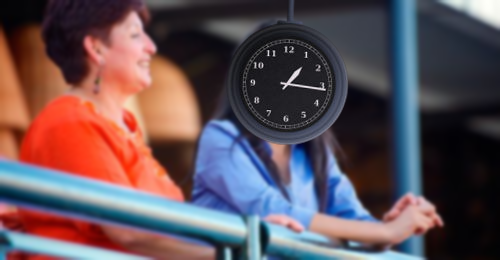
1:16
